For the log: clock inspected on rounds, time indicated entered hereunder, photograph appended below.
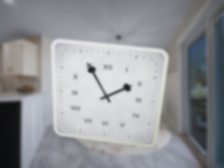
1:55
